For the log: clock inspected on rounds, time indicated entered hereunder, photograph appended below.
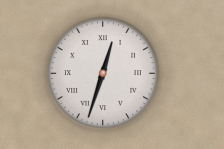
12:33
